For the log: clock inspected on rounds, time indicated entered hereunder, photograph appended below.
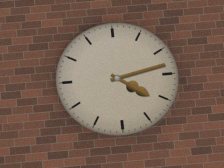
4:13
